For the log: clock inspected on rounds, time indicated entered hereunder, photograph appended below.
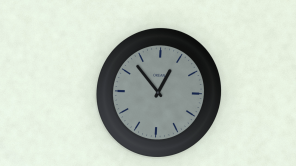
12:53
